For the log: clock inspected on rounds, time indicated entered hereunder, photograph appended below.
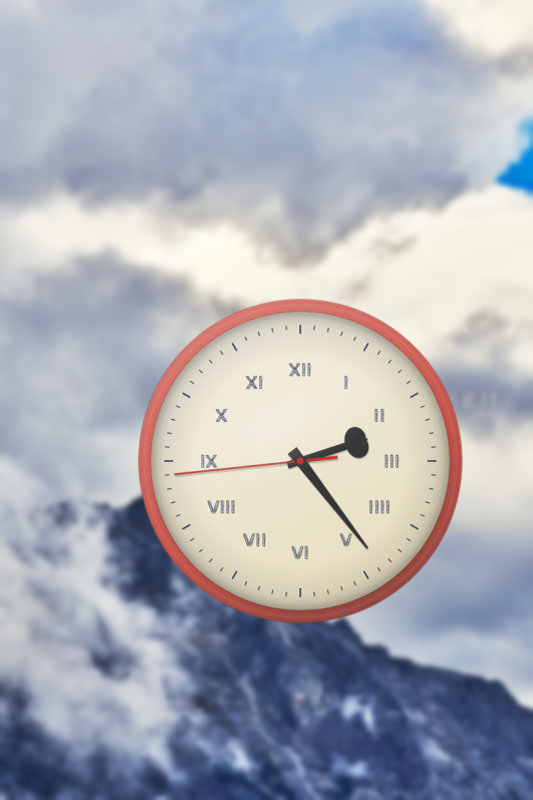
2:23:44
